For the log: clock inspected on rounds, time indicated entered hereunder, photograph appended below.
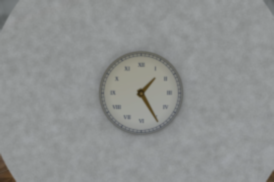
1:25
